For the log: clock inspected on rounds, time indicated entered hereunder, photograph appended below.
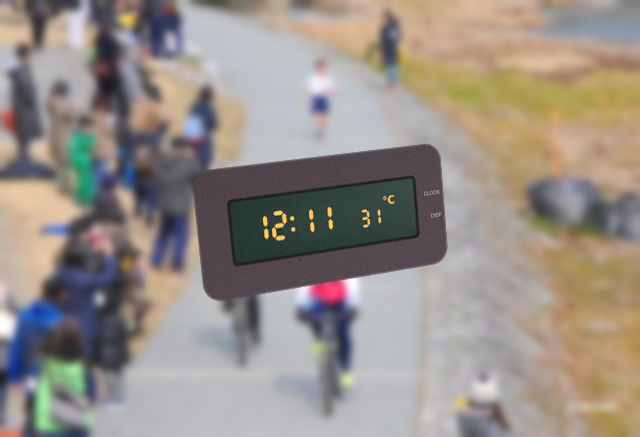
12:11
